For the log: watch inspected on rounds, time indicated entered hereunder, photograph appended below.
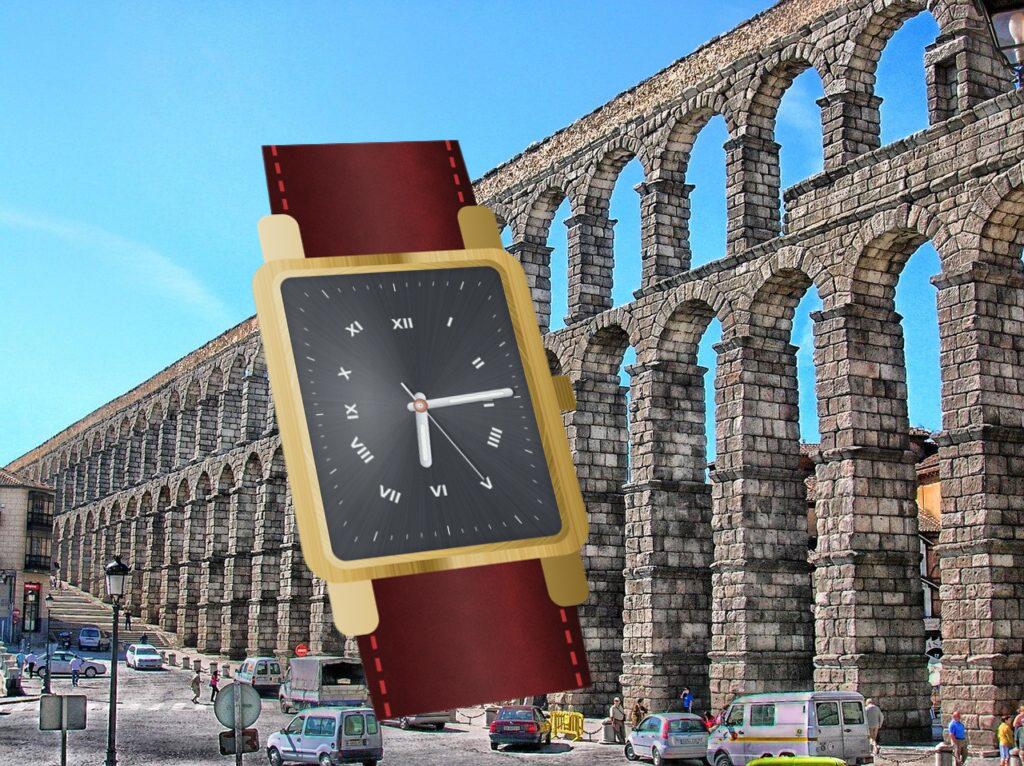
6:14:25
